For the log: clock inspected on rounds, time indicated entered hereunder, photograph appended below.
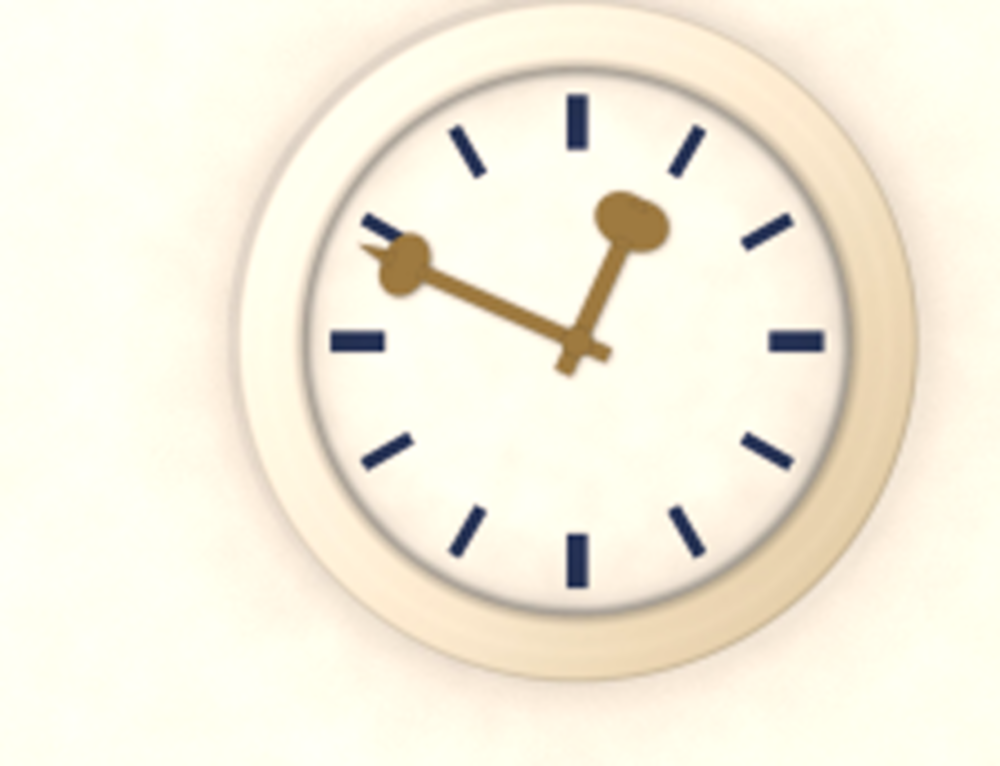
12:49
